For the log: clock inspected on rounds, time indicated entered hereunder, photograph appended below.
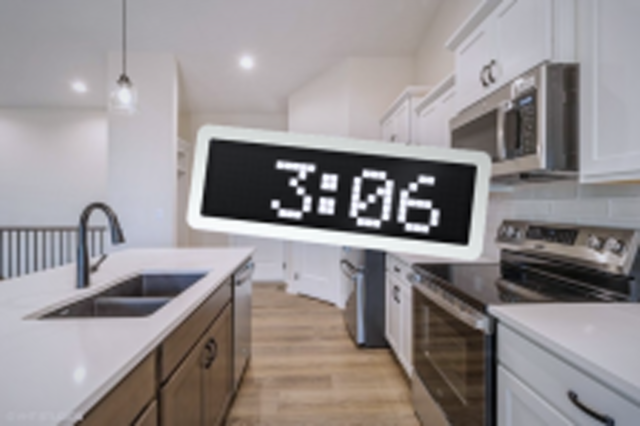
3:06
